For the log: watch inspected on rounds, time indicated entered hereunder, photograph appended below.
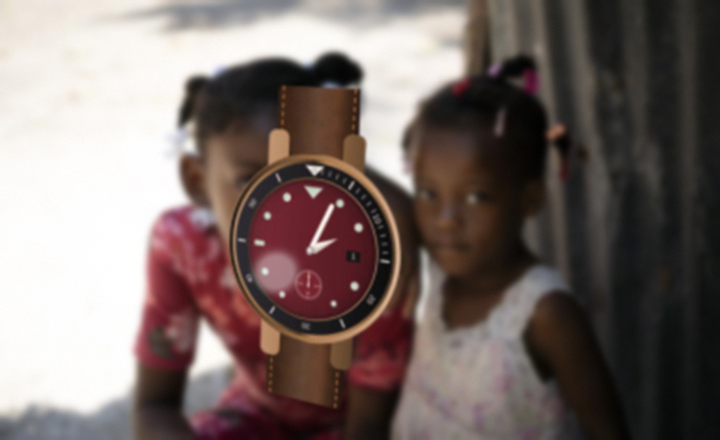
2:04
